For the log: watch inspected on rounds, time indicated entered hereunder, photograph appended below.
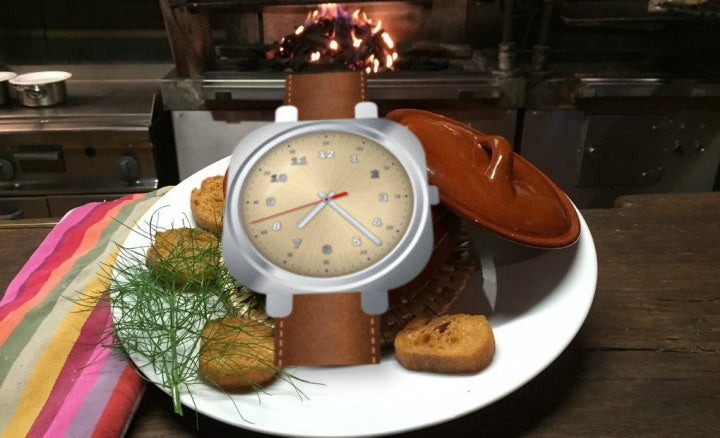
7:22:42
